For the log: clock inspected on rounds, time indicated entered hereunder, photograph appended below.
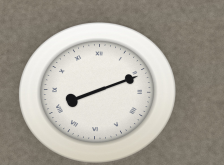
8:11
